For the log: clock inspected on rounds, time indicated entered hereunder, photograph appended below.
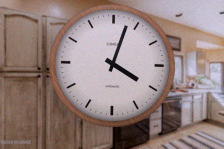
4:03
